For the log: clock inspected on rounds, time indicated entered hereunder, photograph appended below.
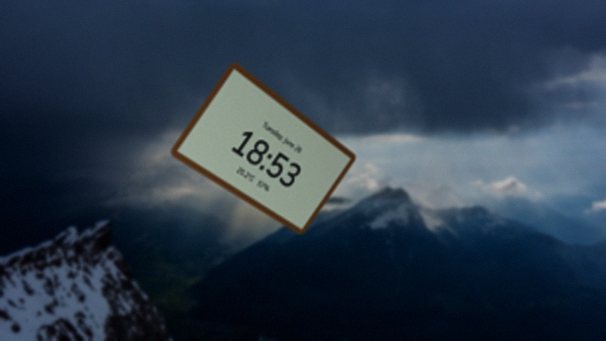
18:53
